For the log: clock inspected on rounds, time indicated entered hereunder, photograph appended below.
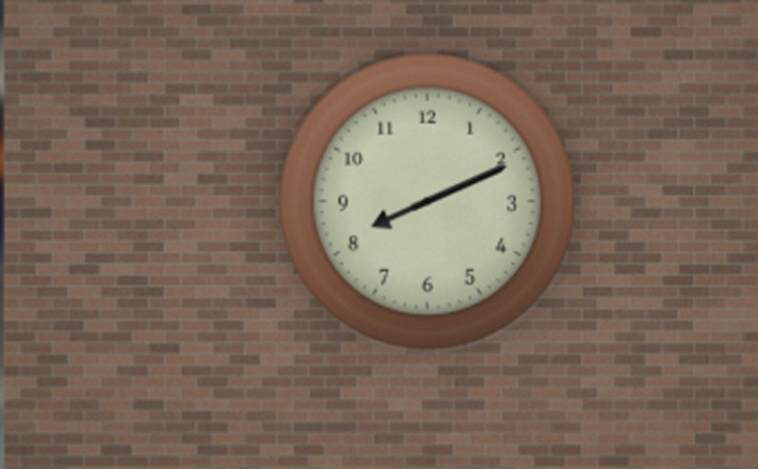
8:11
